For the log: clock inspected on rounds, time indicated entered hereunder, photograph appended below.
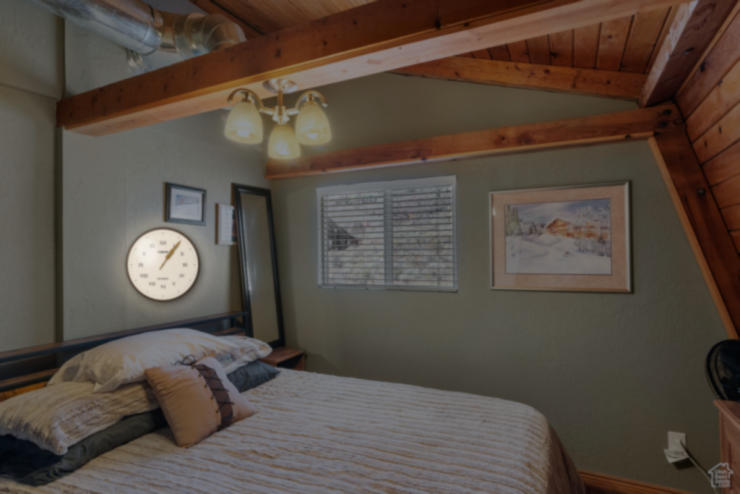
1:06
